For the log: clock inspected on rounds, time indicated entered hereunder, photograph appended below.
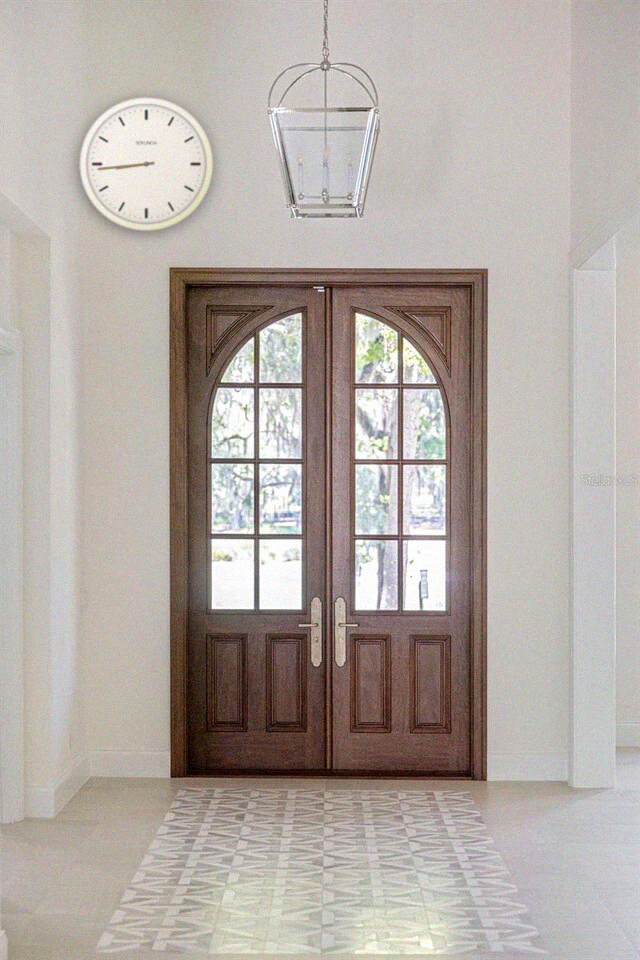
8:44
